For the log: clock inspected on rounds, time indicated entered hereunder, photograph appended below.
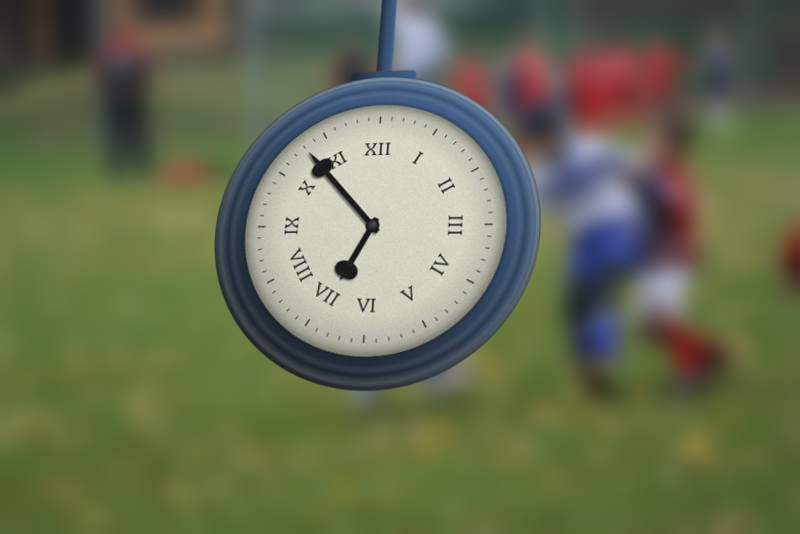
6:53
